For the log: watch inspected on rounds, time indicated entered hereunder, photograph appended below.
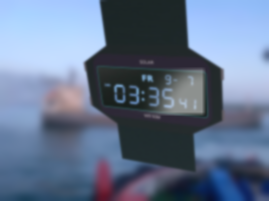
3:35
